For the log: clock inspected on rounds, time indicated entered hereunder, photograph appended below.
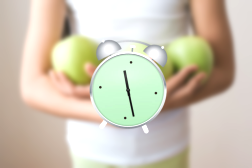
11:27
